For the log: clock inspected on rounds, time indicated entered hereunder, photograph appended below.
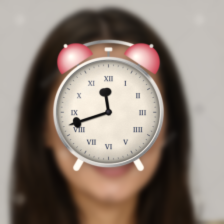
11:42
